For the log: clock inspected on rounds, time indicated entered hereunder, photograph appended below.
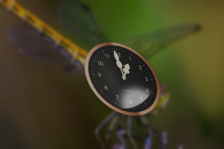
12:59
